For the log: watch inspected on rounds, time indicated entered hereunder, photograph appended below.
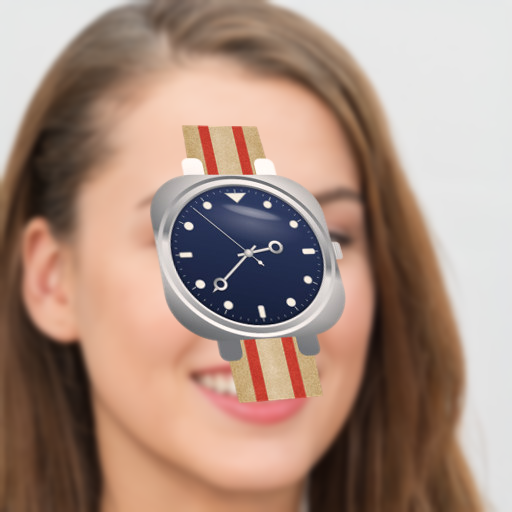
2:37:53
